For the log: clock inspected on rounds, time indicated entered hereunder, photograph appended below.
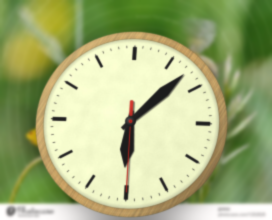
6:07:30
